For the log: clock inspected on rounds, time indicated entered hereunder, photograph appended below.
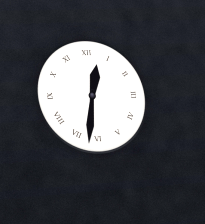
12:32
